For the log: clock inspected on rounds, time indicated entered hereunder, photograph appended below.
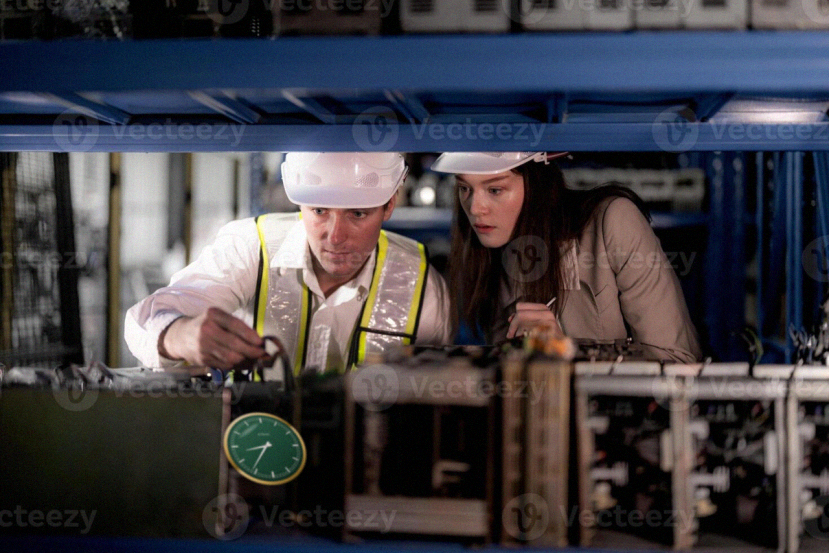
8:36
